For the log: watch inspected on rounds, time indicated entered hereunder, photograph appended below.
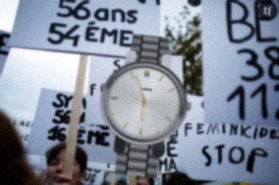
5:56
